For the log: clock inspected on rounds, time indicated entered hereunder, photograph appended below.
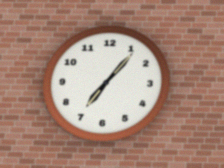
7:06
